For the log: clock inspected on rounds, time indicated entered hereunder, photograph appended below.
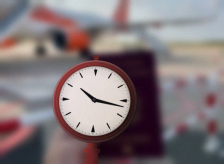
10:17
